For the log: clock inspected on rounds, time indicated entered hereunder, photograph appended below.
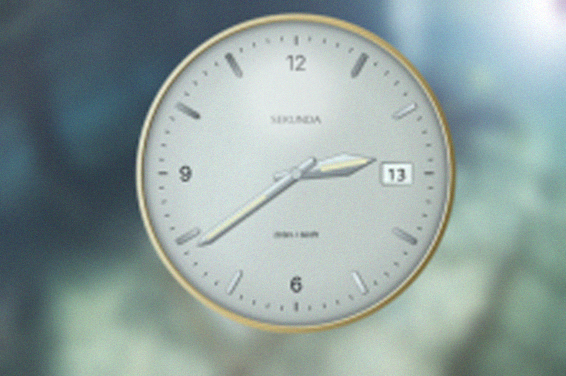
2:39
